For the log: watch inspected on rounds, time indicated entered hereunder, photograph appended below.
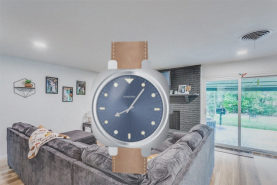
8:06
